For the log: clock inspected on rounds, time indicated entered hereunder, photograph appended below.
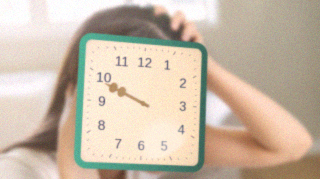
9:49
